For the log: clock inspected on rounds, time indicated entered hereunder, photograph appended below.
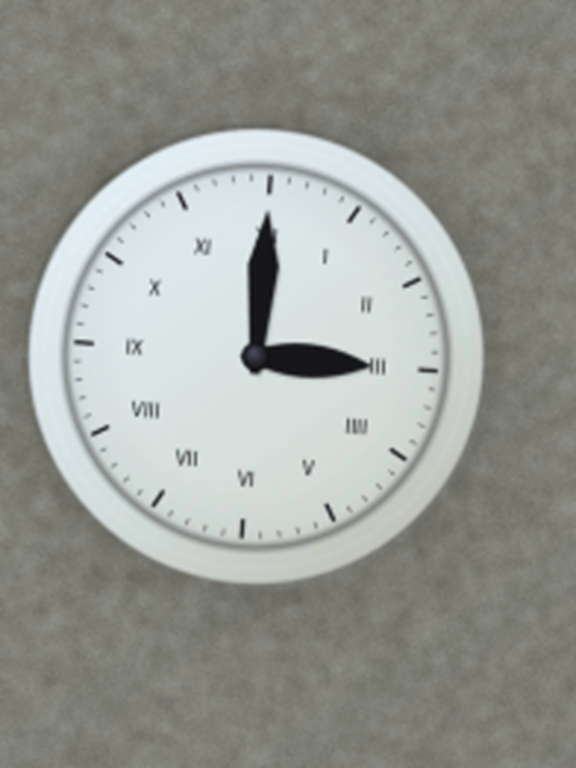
3:00
